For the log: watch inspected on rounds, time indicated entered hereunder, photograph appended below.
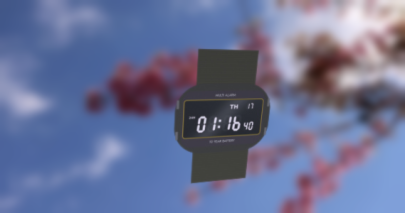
1:16:40
